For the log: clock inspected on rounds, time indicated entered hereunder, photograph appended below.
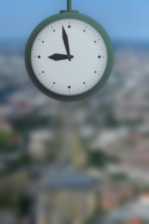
8:58
